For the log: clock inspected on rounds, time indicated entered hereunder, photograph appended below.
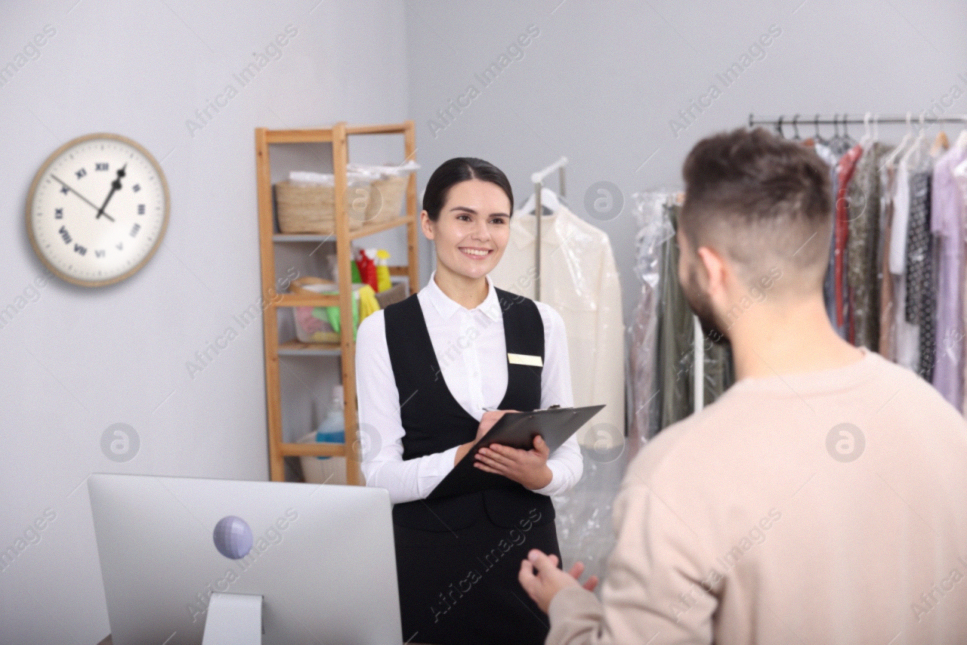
1:04:51
